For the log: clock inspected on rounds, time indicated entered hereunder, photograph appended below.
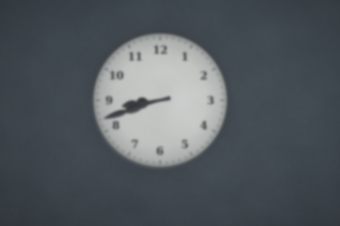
8:42
